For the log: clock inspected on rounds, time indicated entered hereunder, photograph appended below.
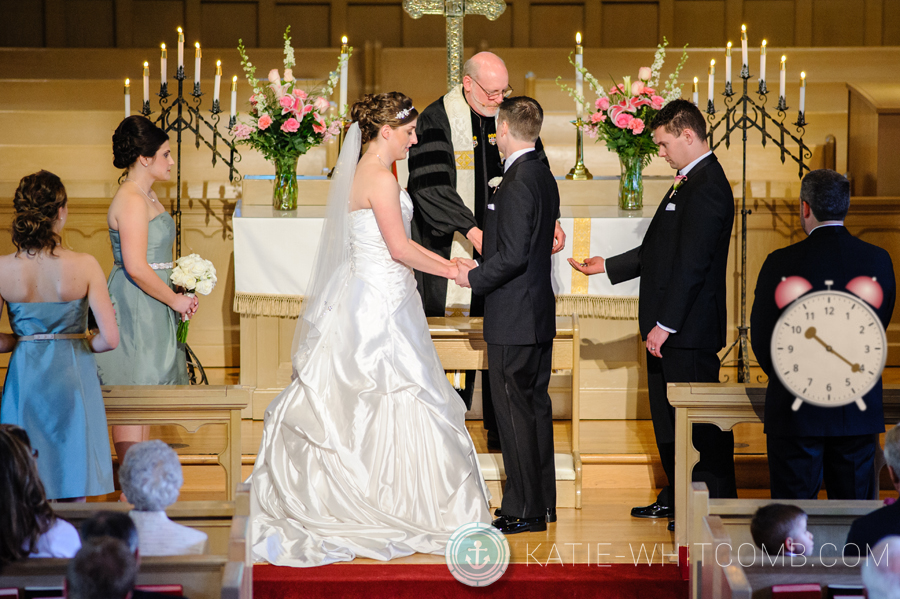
10:21
